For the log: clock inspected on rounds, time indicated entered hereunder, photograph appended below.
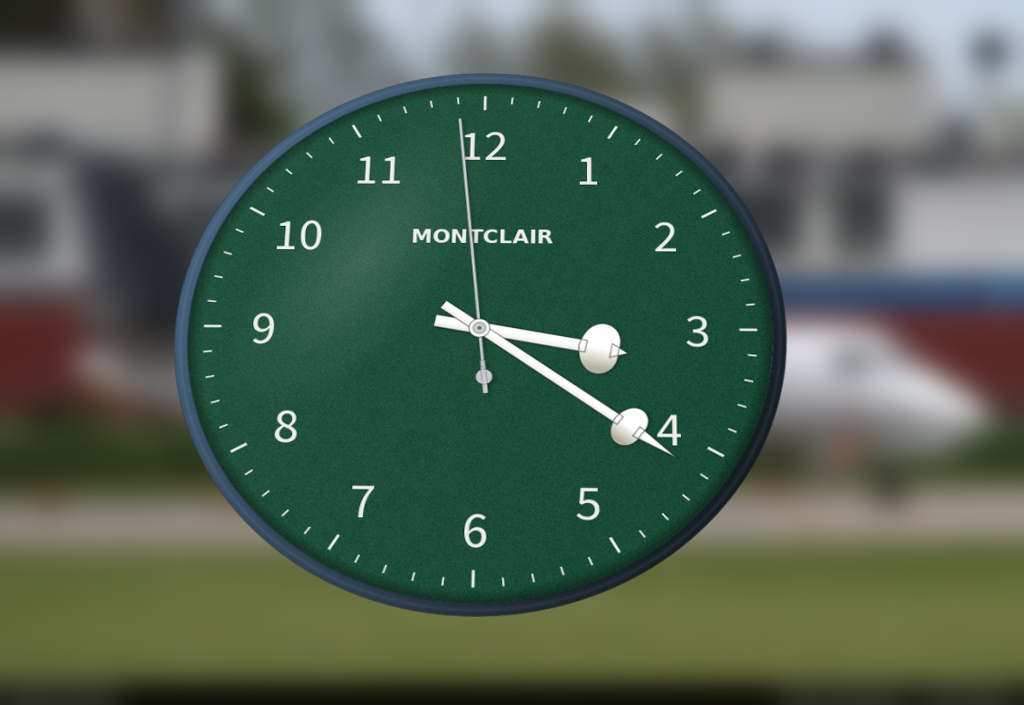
3:20:59
